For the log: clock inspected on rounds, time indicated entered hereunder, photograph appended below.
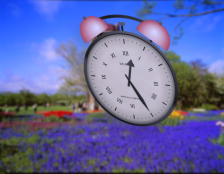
12:25
